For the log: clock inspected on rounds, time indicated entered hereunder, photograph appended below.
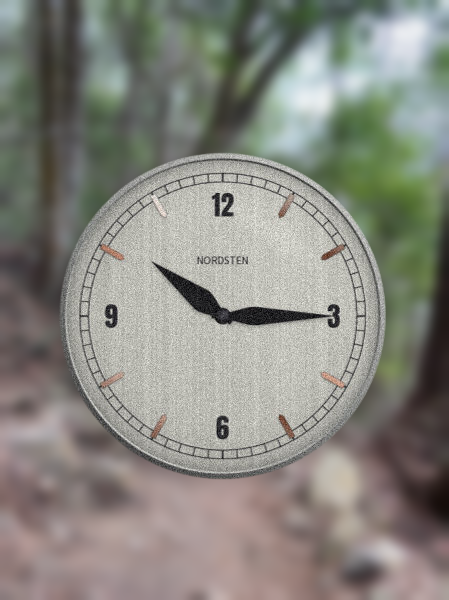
10:15
